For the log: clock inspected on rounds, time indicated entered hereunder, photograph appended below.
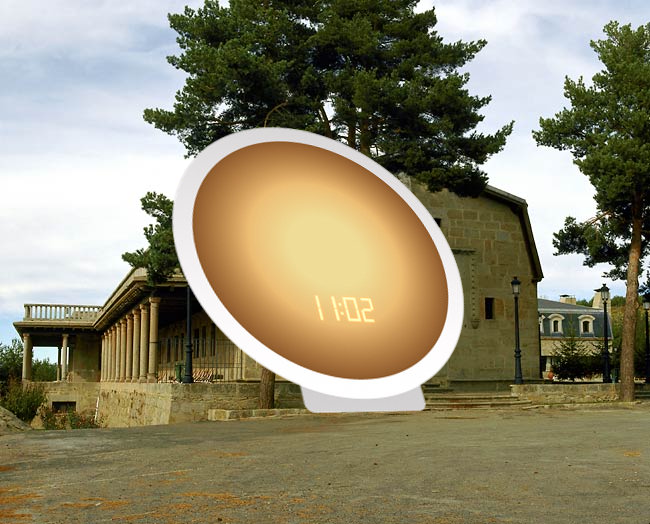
11:02
